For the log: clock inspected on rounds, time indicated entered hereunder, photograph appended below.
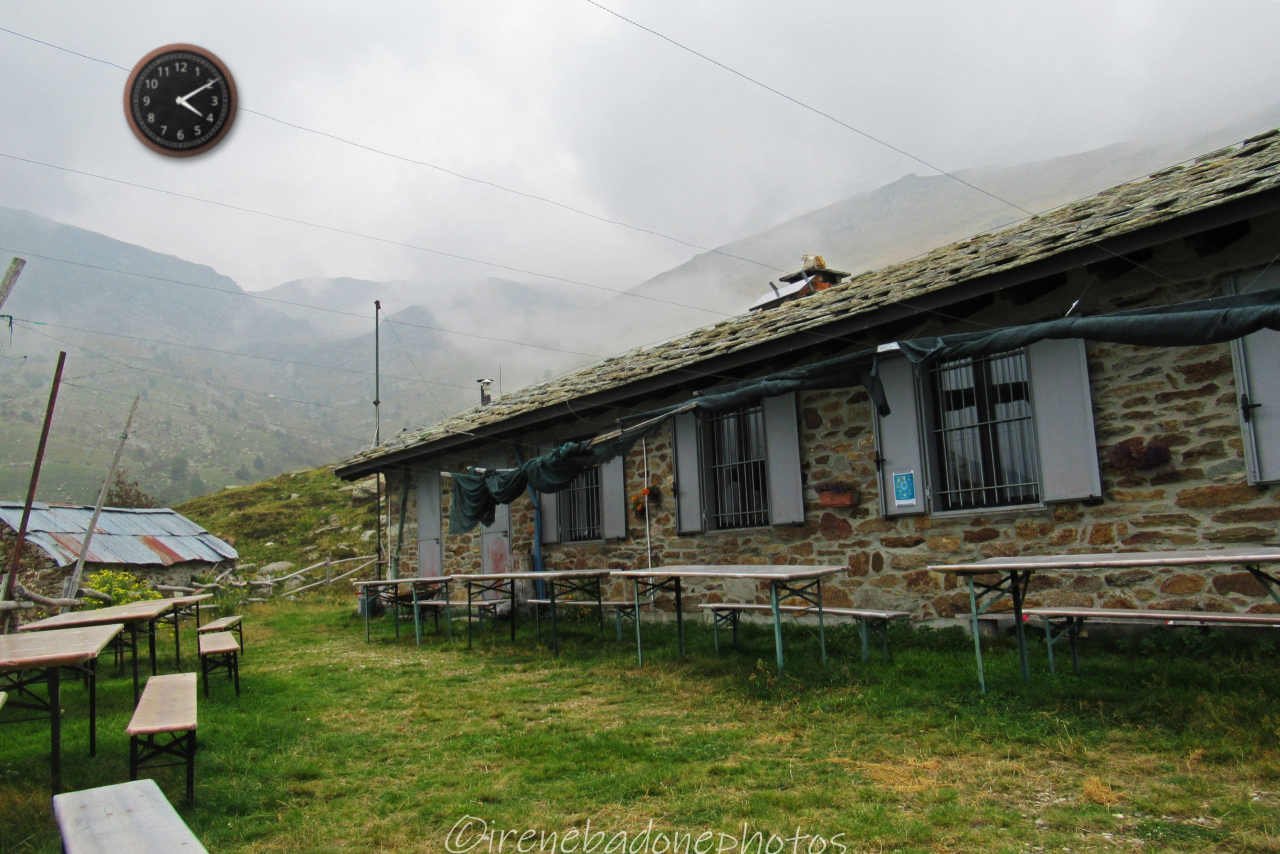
4:10
